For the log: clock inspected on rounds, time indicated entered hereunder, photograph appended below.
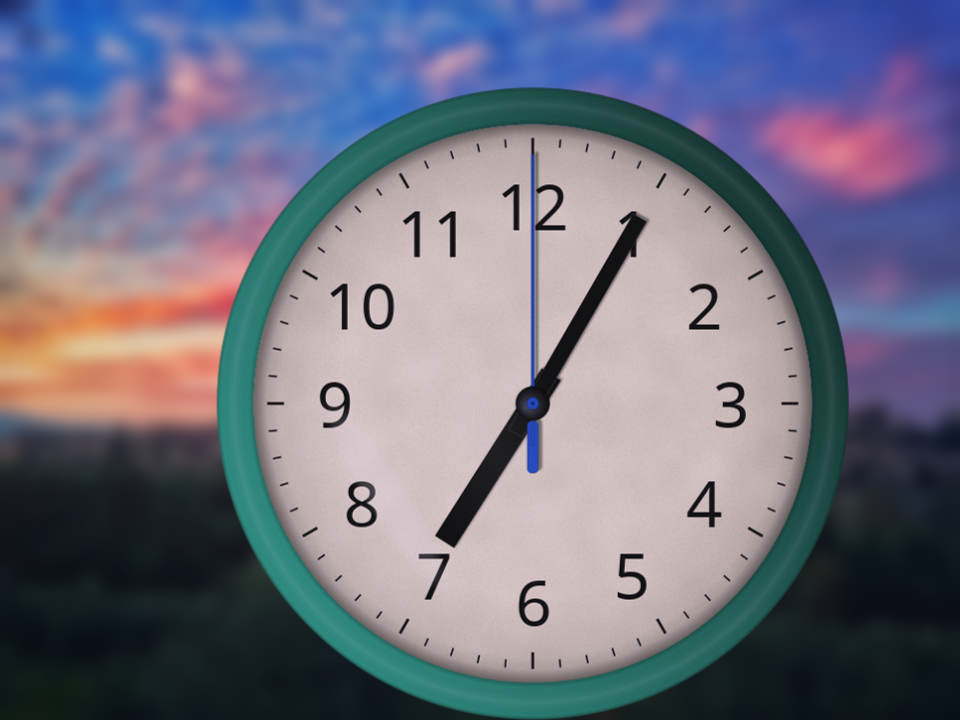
7:05:00
